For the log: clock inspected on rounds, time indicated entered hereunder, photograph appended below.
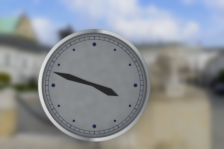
3:48
